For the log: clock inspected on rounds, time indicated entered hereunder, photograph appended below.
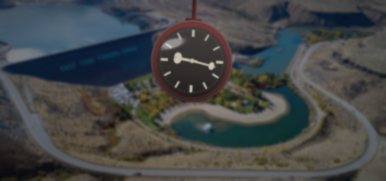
9:17
